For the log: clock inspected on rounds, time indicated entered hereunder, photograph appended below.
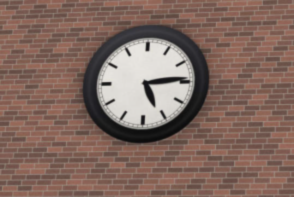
5:14
